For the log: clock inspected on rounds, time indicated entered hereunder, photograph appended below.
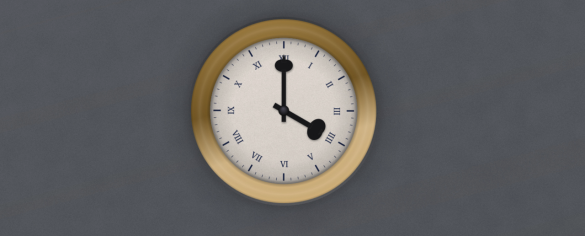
4:00
